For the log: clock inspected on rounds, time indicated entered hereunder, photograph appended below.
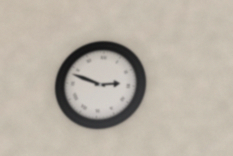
2:48
